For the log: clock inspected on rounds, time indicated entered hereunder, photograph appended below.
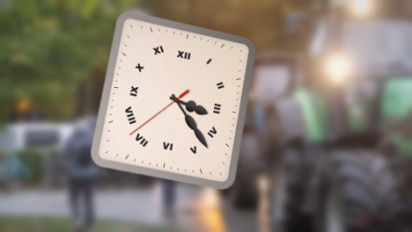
3:22:37
